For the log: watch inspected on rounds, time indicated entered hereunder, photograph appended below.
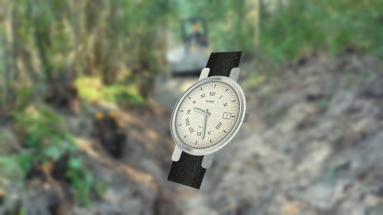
9:28
